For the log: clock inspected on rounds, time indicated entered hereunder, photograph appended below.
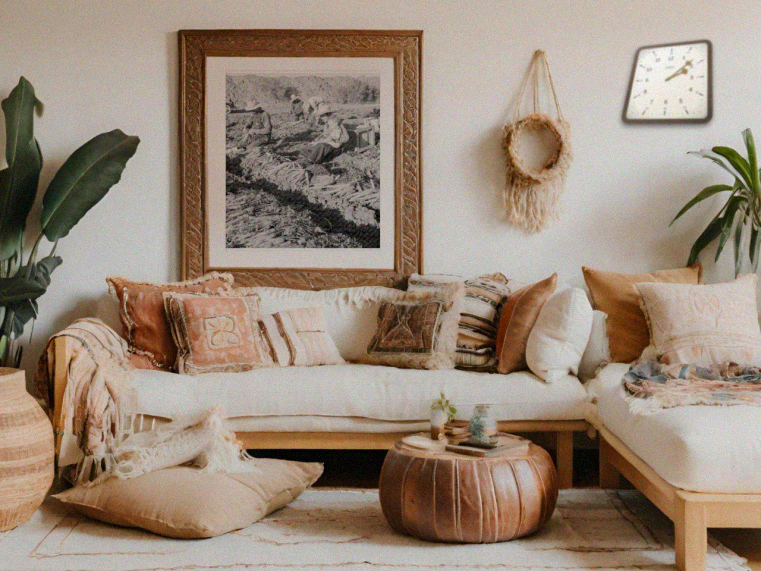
2:08
